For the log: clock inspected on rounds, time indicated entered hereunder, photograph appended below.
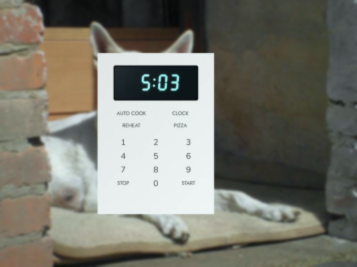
5:03
